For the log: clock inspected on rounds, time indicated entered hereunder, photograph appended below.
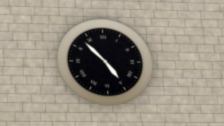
4:53
